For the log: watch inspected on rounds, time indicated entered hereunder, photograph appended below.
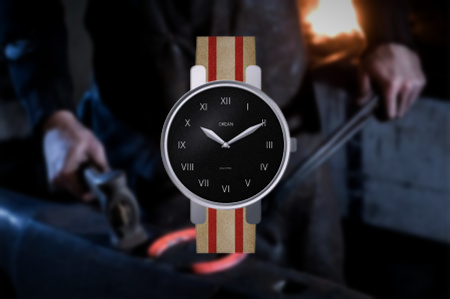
10:10
